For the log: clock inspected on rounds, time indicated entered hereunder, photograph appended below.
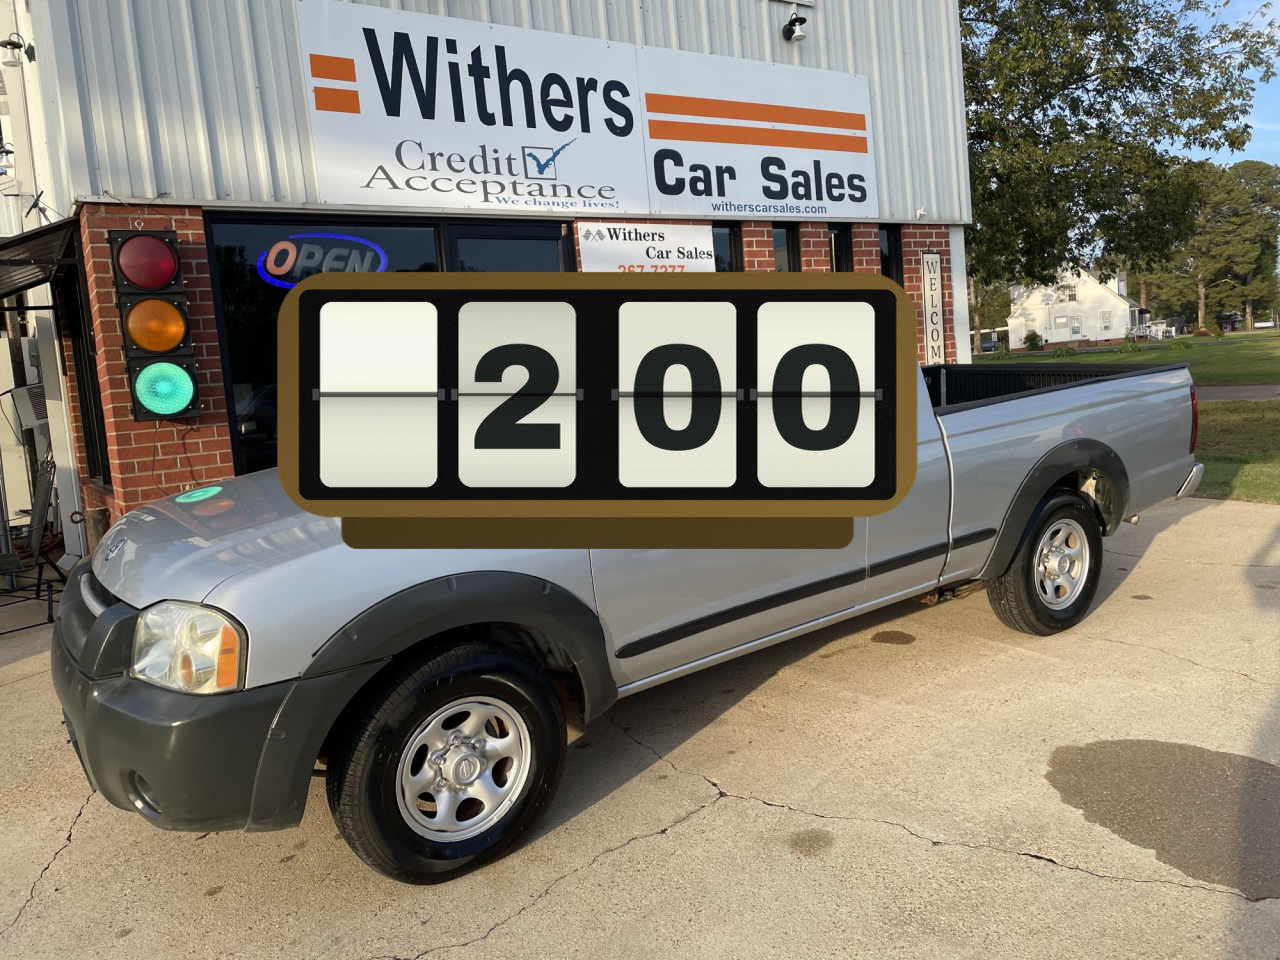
2:00
